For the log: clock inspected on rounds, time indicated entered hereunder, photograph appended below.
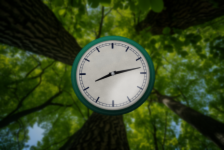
8:13
